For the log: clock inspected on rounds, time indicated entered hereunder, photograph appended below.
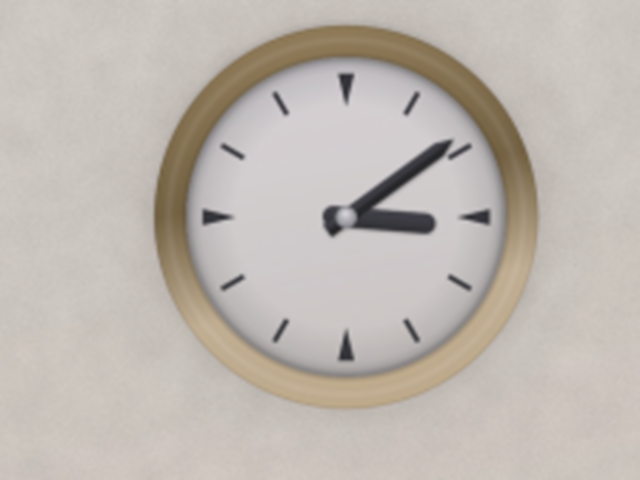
3:09
